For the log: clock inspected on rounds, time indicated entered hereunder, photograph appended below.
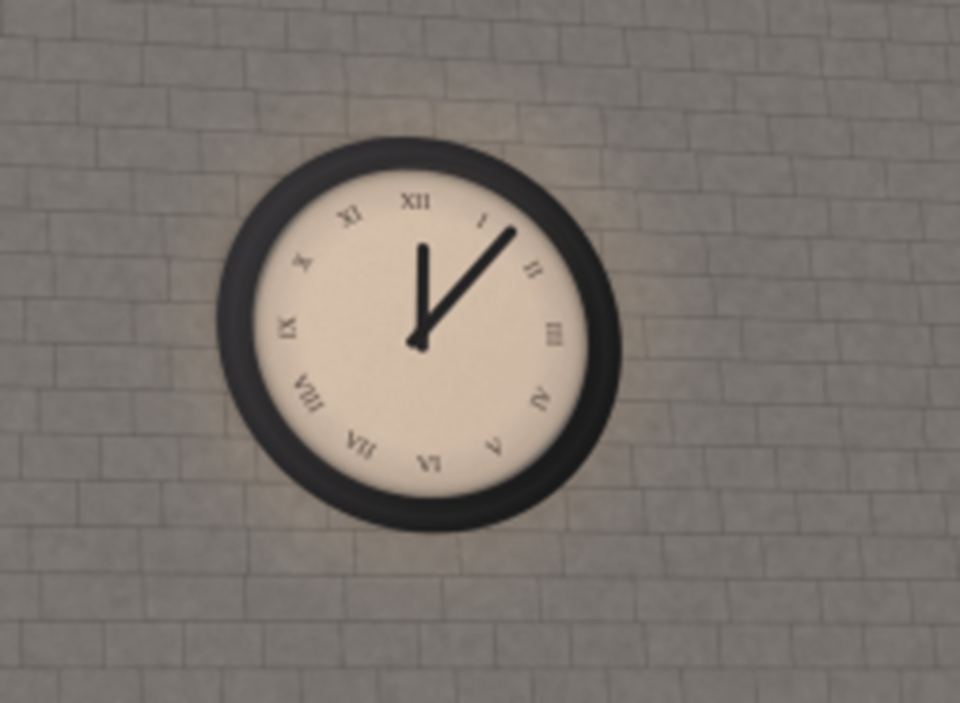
12:07
